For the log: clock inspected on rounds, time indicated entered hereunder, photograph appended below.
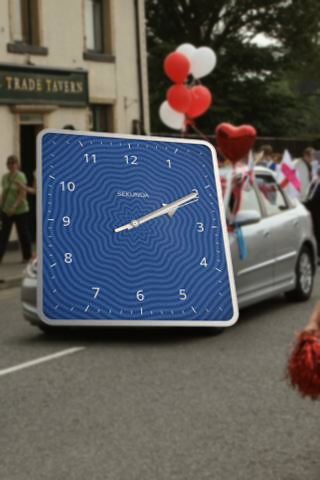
2:10:11
